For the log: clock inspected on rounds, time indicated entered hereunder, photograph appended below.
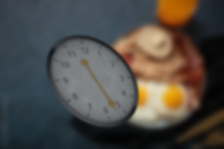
11:27
